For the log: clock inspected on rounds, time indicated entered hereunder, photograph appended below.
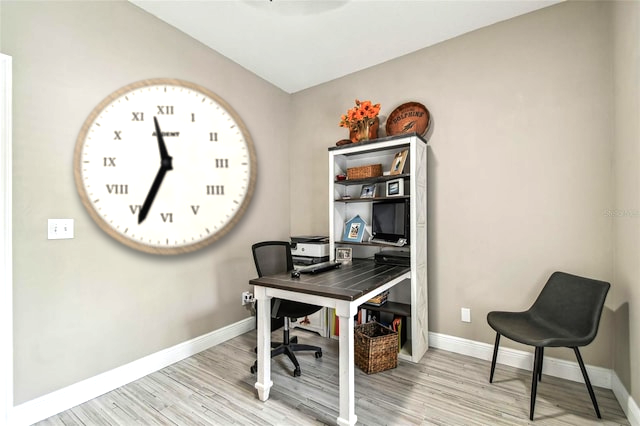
11:34
